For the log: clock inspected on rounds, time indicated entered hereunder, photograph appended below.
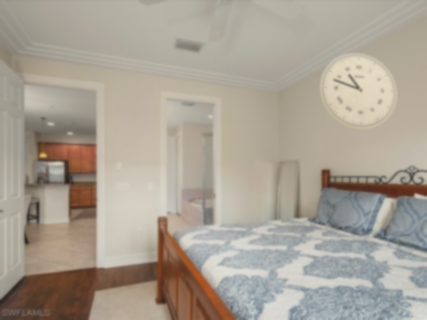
10:48
